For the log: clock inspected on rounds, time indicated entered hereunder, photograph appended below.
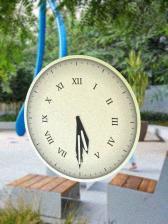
5:30
